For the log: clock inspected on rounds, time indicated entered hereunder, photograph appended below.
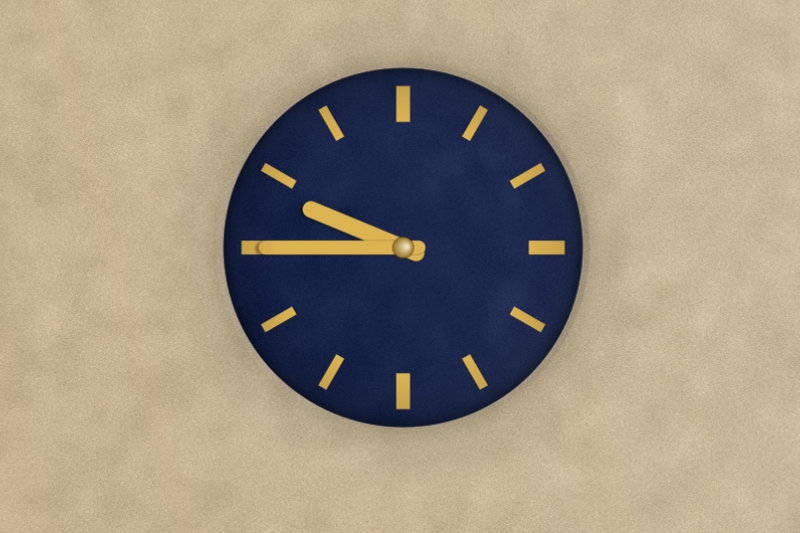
9:45
